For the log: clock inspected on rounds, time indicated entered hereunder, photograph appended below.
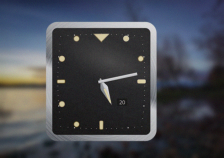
5:13
